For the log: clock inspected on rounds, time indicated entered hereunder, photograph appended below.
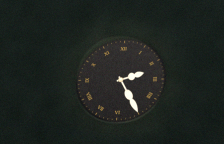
2:25
